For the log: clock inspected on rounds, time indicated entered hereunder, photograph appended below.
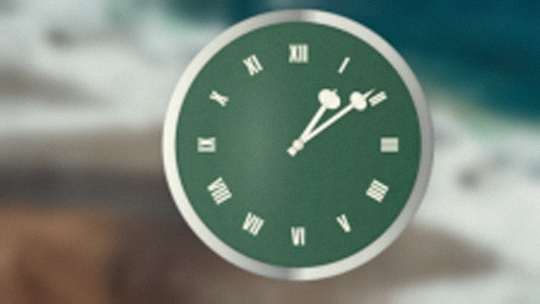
1:09
